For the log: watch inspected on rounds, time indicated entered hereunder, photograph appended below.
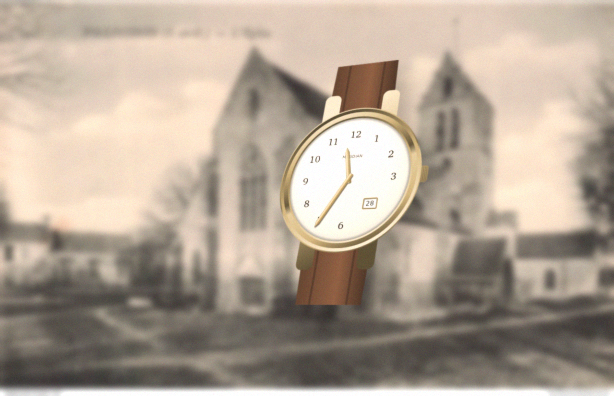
11:35
